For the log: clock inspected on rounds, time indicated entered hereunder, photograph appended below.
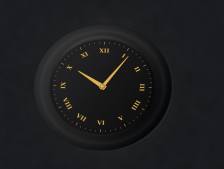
10:06
